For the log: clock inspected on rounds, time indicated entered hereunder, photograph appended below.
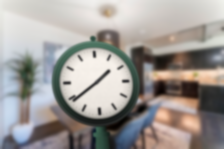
1:39
